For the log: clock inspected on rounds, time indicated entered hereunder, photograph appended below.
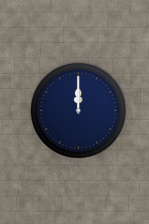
12:00
